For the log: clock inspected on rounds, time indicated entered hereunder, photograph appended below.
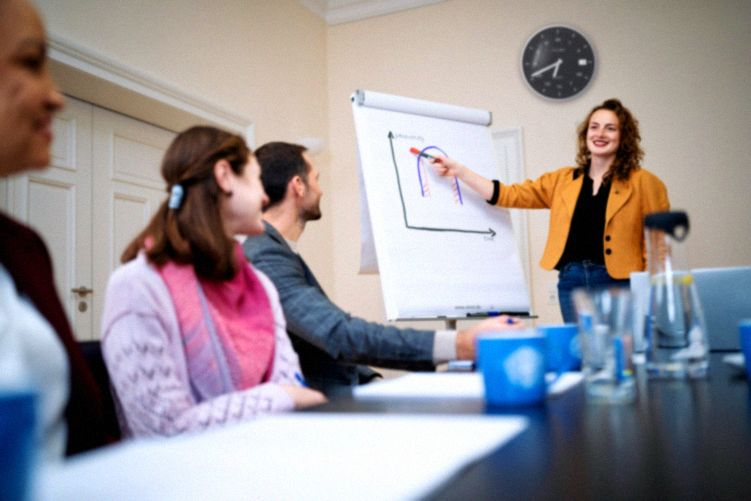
6:41
